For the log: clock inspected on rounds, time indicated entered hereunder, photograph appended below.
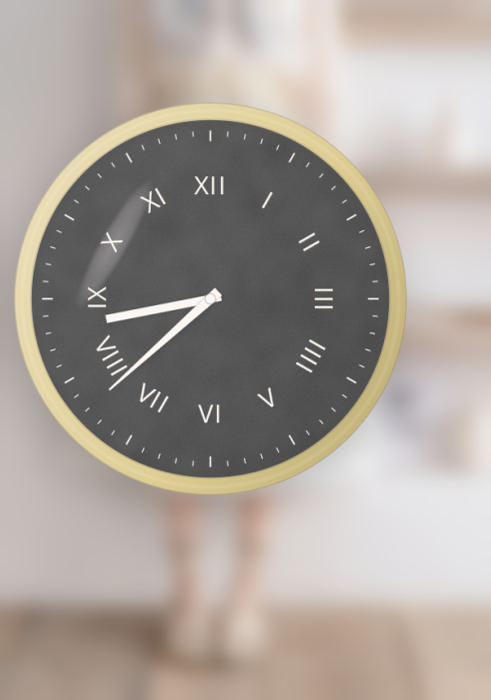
8:38
